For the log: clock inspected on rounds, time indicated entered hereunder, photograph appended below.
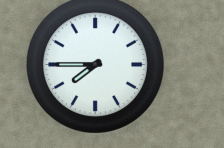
7:45
